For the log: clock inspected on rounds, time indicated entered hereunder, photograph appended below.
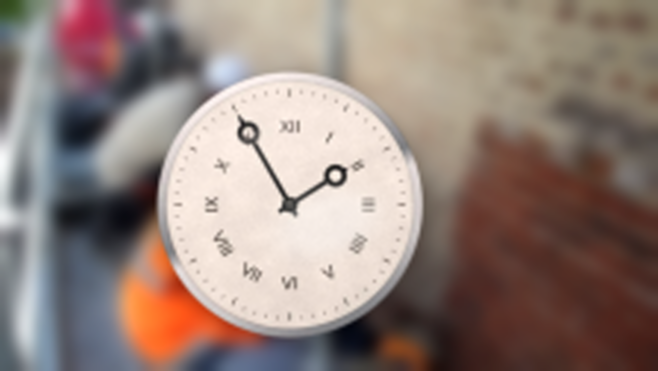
1:55
